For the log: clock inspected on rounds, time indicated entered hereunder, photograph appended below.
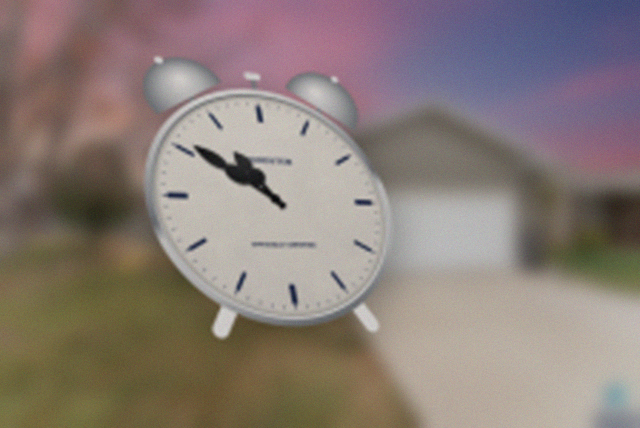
10:51
